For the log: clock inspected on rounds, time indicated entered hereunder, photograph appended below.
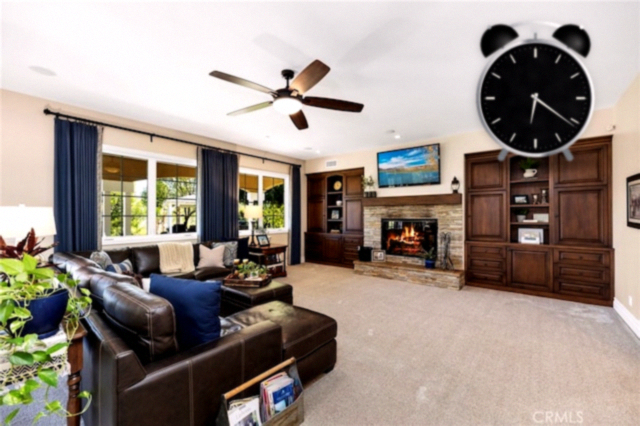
6:21
